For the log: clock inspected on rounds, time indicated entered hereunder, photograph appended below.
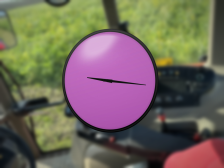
9:16
